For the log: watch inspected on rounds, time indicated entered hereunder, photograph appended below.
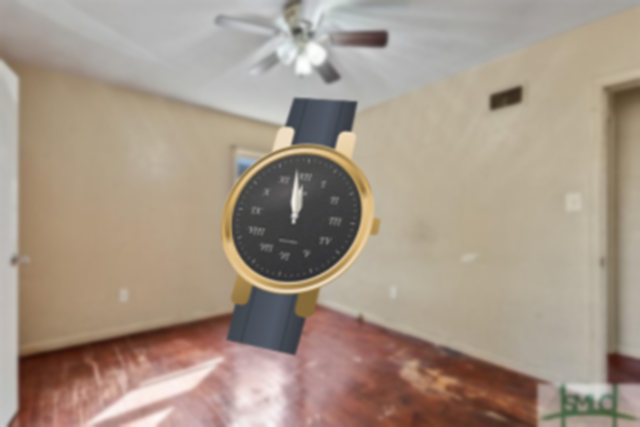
11:58
